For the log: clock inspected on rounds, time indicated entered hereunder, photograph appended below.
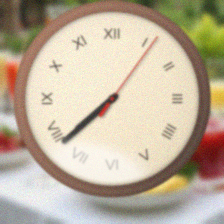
7:38:06
